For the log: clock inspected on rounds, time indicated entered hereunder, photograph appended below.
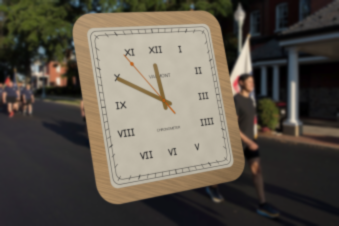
11:49:54
